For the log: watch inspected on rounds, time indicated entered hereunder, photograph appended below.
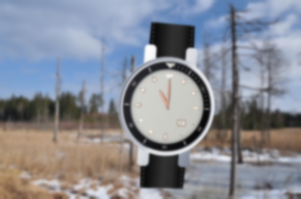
11:00
